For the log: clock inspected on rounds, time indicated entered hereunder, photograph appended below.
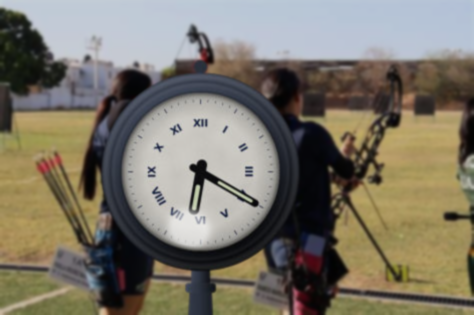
6:20
